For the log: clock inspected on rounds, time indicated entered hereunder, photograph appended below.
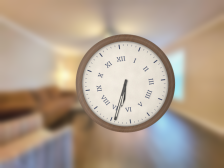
6:34
